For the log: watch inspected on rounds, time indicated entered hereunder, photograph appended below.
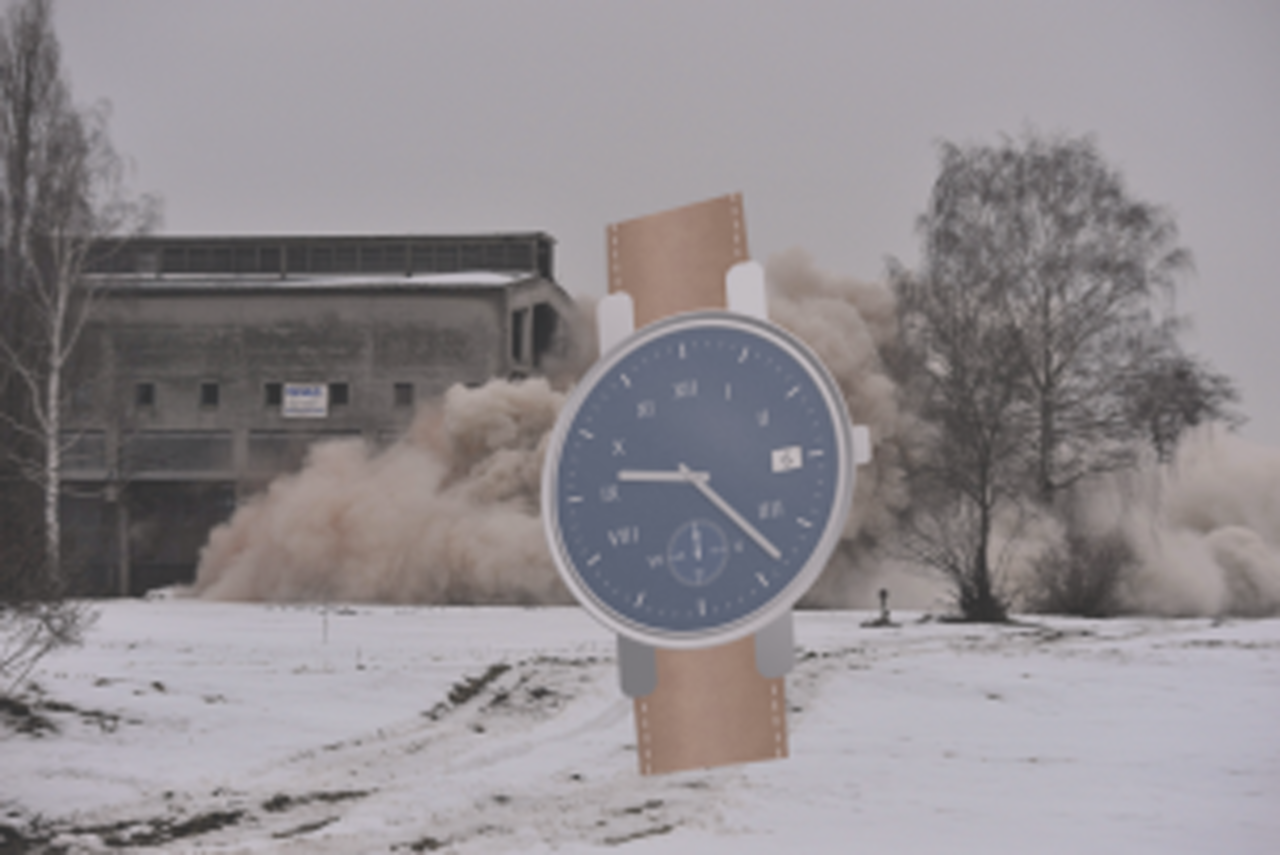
9:23
